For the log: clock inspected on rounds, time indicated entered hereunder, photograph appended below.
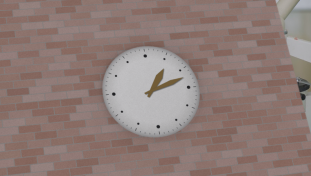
1:12
